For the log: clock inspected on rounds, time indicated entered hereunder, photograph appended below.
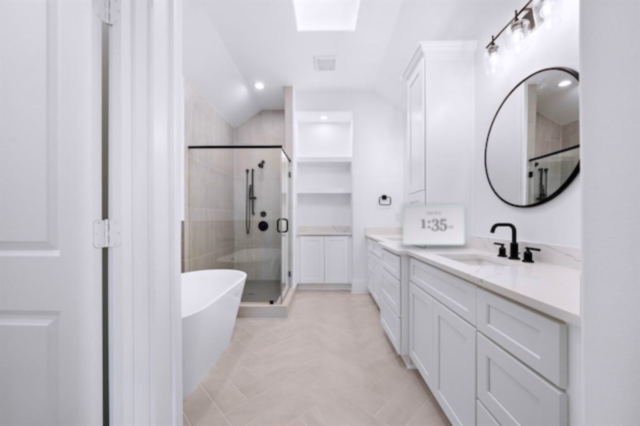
1:35
